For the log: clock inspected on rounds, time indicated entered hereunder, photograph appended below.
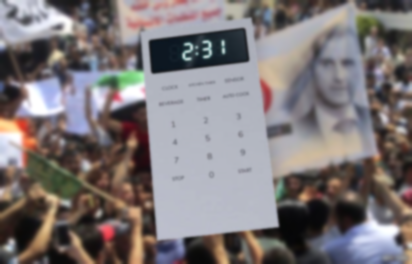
2:31
